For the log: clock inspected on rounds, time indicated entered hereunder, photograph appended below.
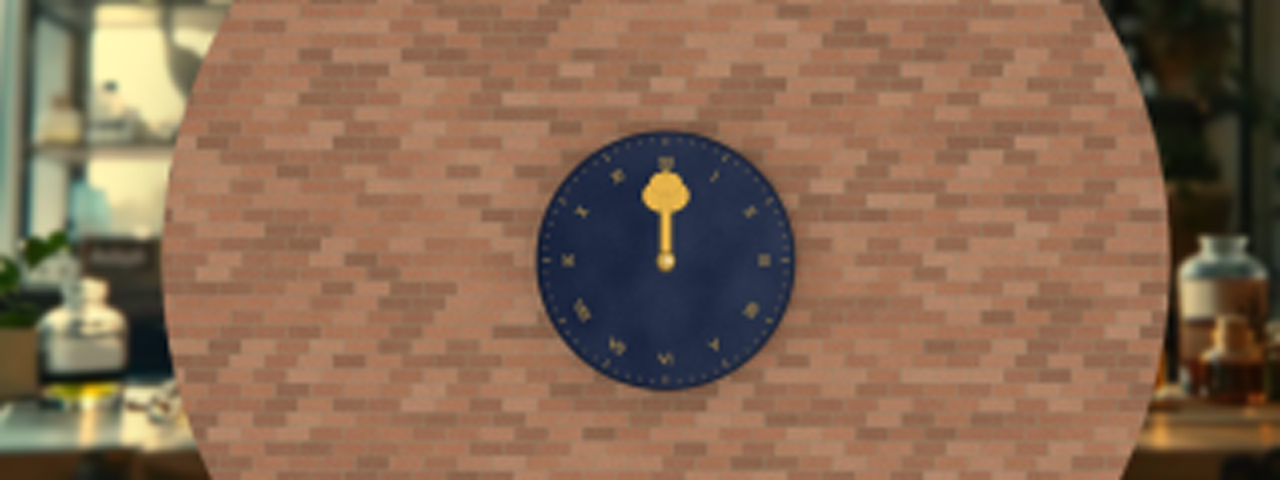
12:00
